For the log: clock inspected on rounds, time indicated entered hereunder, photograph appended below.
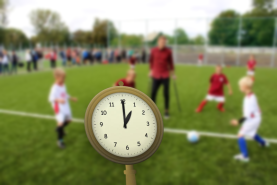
1:00
